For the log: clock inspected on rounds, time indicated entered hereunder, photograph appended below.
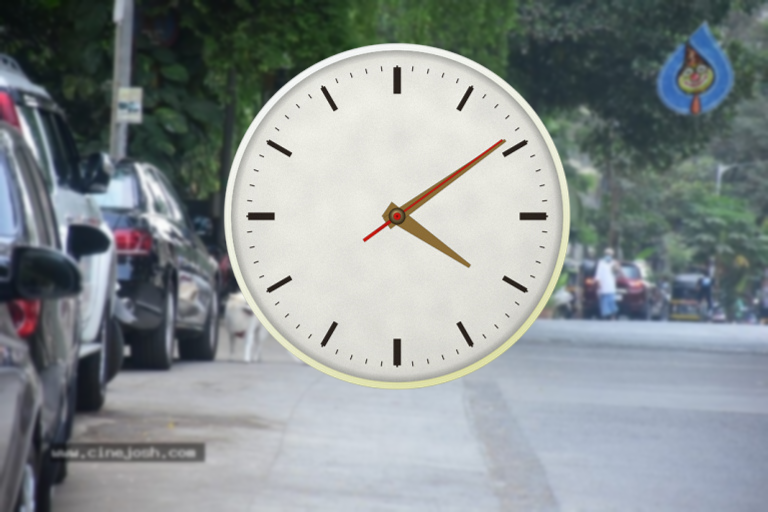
4:09:09
